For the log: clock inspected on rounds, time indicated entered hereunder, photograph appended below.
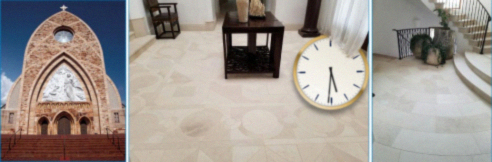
5:31
